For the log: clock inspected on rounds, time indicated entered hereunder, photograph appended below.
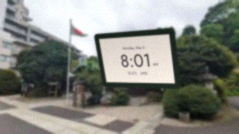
8:01
